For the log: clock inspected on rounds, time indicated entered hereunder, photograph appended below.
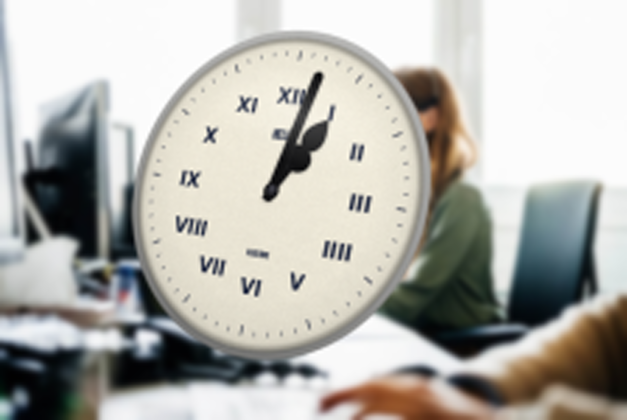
1:02
